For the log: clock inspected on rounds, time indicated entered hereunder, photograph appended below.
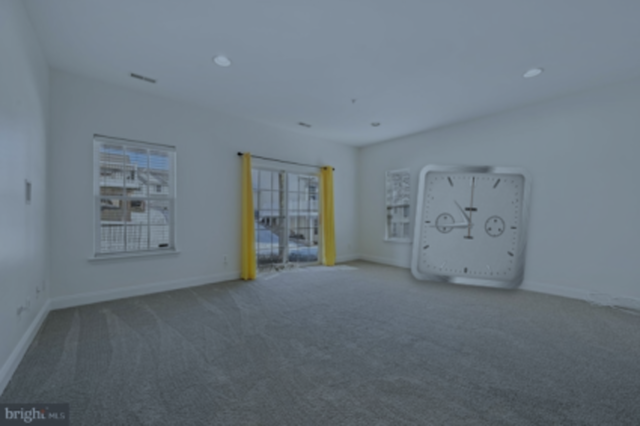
10:44
